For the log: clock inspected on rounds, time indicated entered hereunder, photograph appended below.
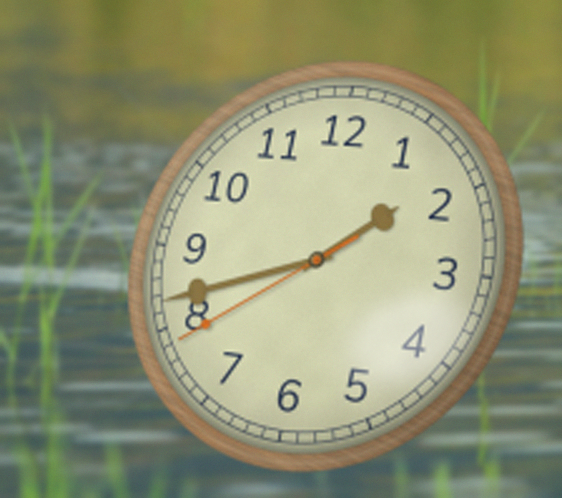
1:41:39
